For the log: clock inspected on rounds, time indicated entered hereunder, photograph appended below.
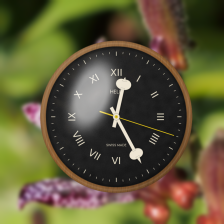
12:25:18
